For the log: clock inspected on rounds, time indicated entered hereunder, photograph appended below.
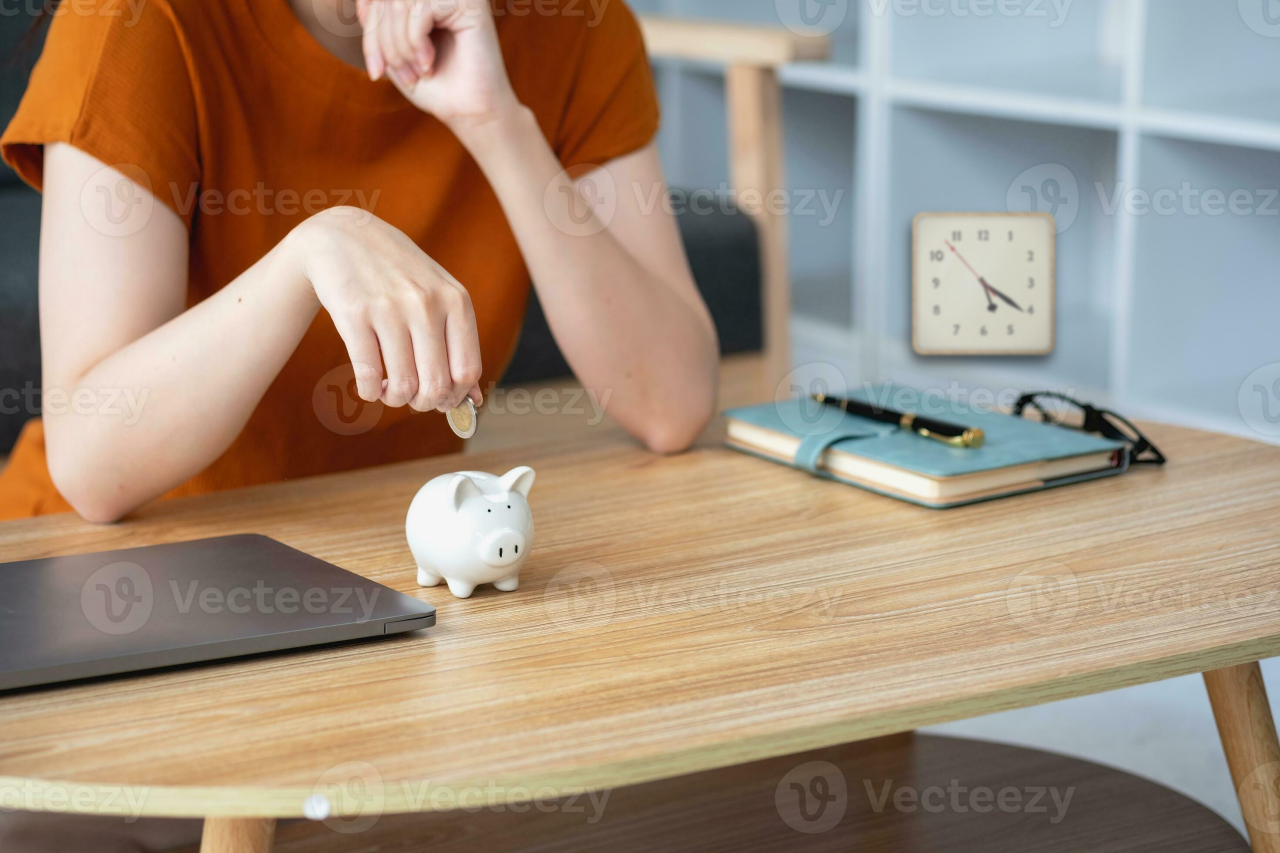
5:20:53
